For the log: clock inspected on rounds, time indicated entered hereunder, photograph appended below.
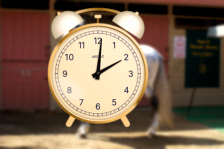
2:01
